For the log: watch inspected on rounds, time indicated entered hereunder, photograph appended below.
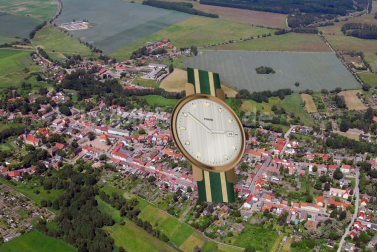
2:51
